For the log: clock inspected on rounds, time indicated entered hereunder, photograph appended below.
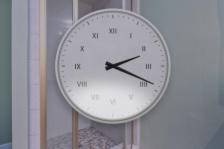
2:19
